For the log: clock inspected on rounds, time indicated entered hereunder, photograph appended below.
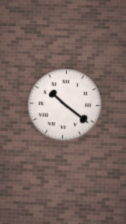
10:21
